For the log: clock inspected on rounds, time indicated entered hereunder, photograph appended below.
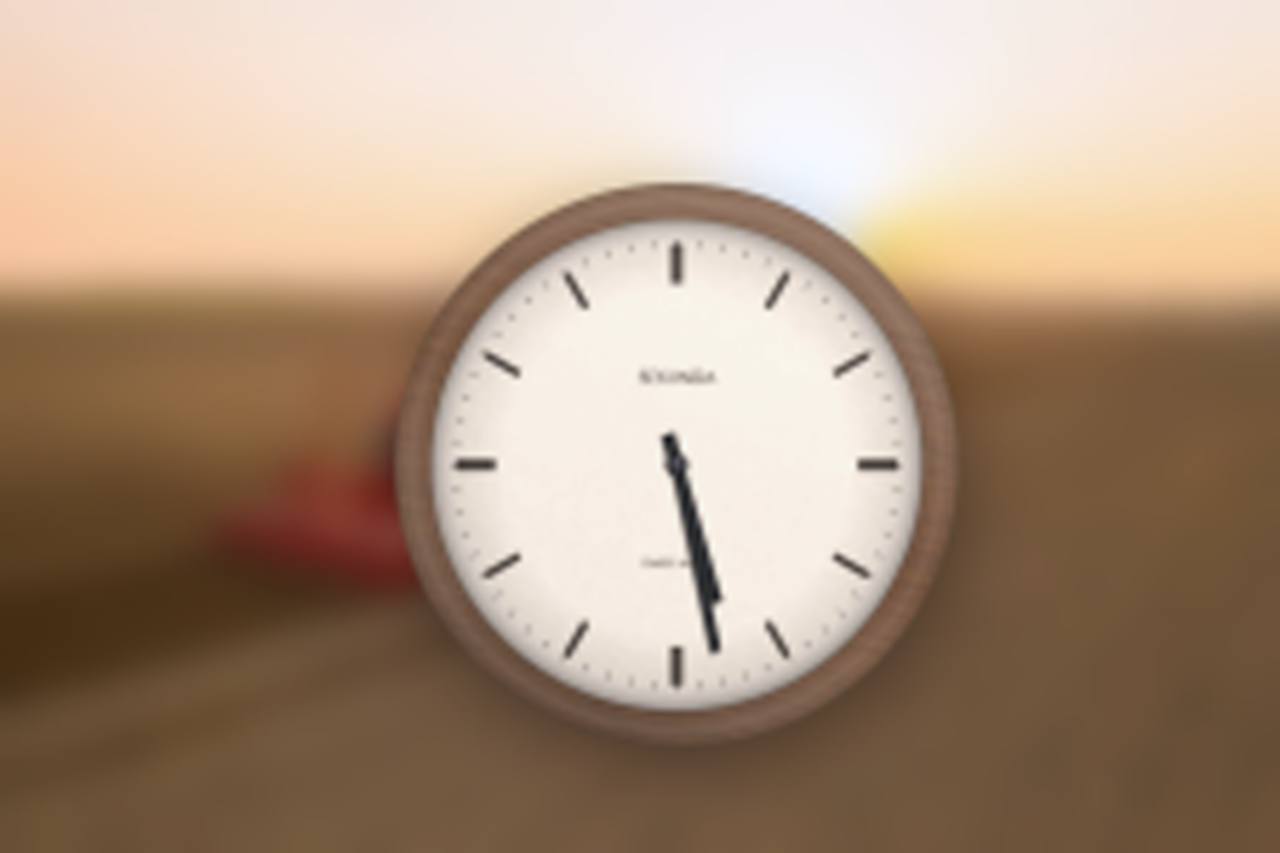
5:28
